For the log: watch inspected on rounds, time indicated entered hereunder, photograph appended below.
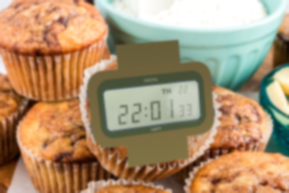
22:01:33
